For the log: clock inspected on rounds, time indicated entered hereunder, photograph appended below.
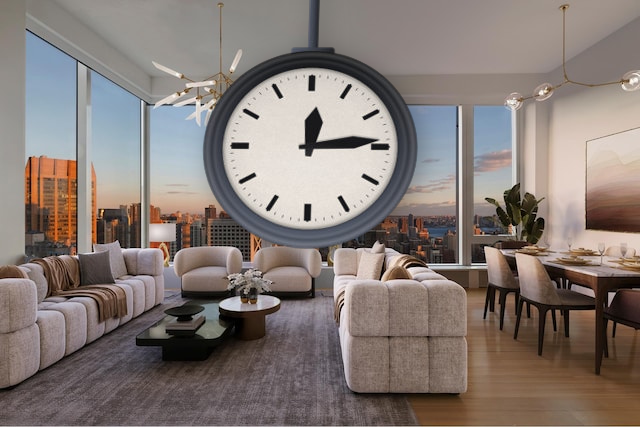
12:14
